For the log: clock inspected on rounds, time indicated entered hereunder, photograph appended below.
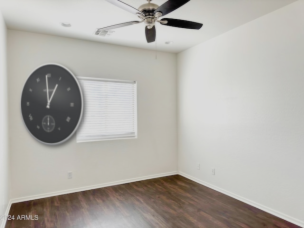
12:59
